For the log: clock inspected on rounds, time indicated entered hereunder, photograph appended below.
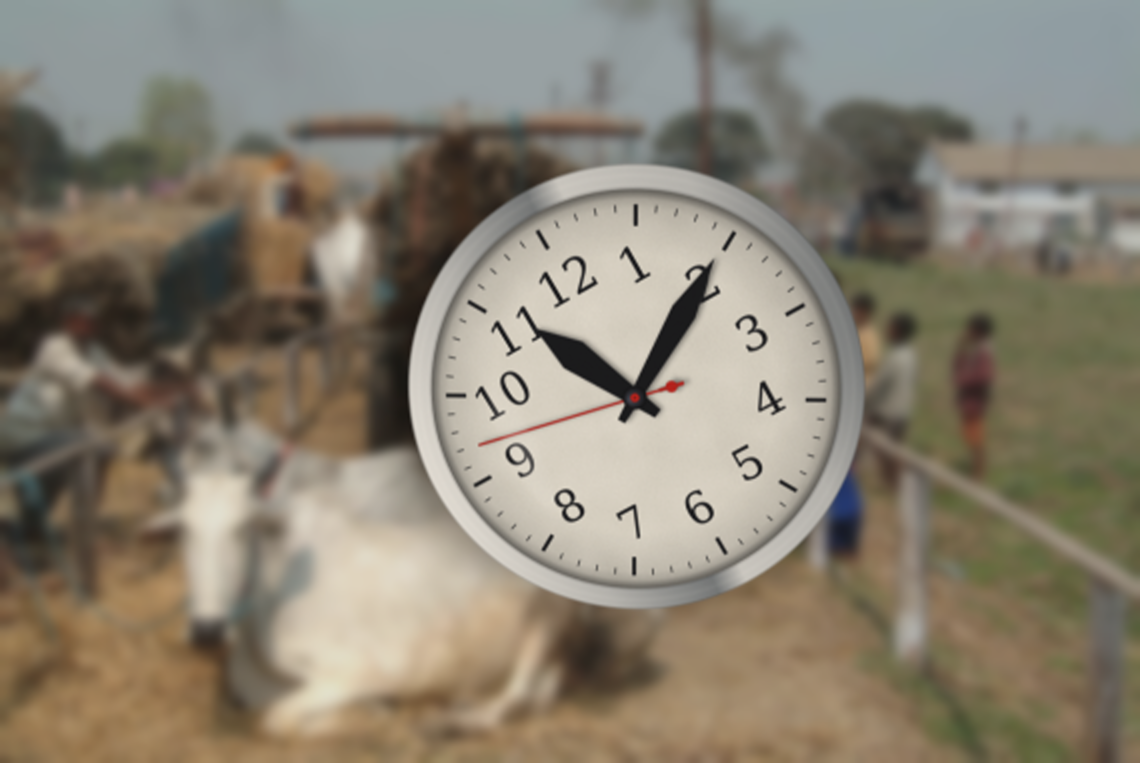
11:09:47
